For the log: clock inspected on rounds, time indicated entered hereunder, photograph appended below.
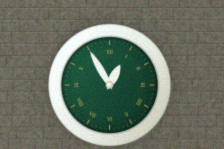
12:55
